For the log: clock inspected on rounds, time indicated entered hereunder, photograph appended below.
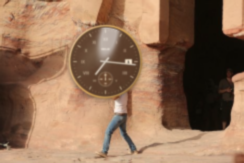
7:16
